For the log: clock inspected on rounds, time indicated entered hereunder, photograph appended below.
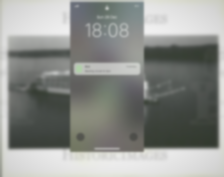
18:08
